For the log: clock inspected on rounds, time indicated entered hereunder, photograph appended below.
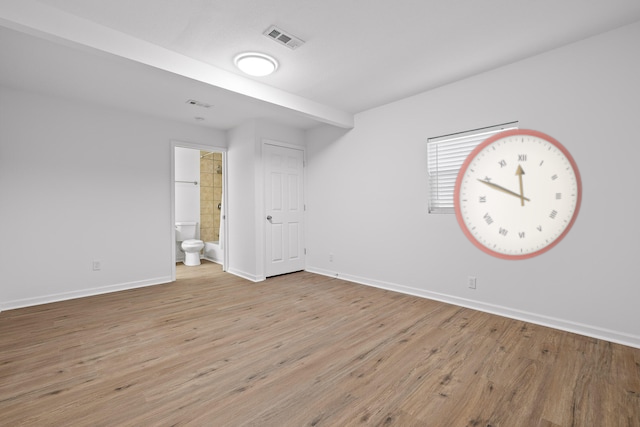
11:49
